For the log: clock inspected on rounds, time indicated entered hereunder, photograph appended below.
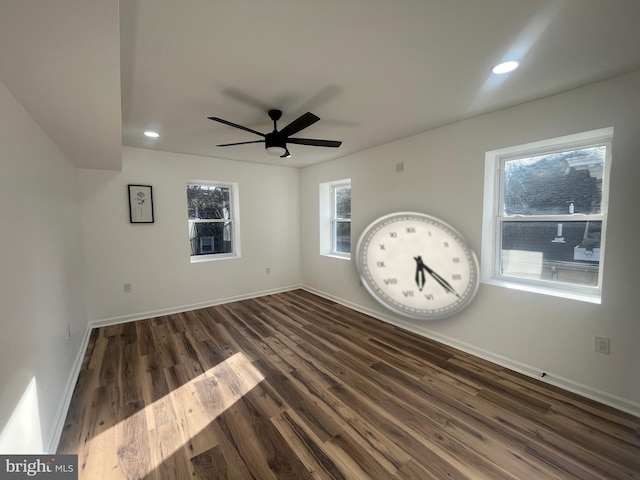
6:24
